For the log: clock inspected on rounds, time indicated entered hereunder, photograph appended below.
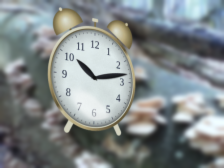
10:13
